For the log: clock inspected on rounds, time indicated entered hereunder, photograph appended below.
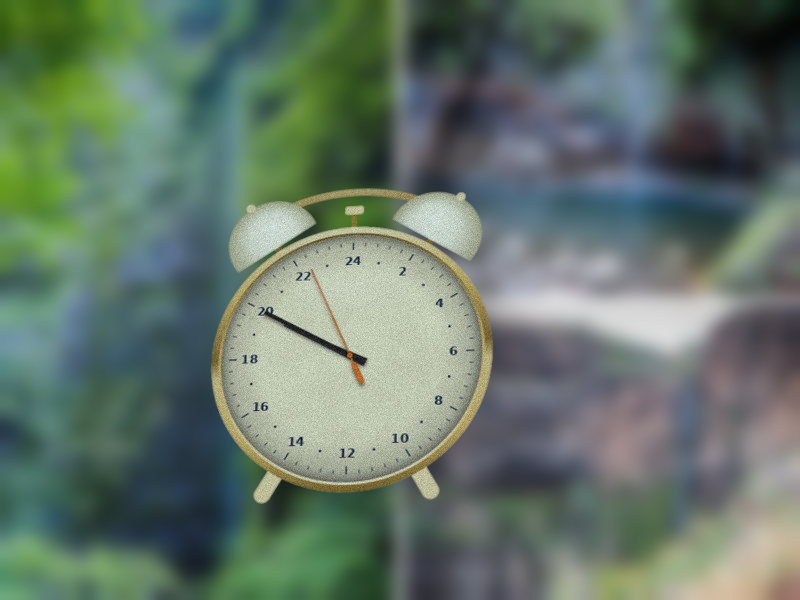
19:49:56
